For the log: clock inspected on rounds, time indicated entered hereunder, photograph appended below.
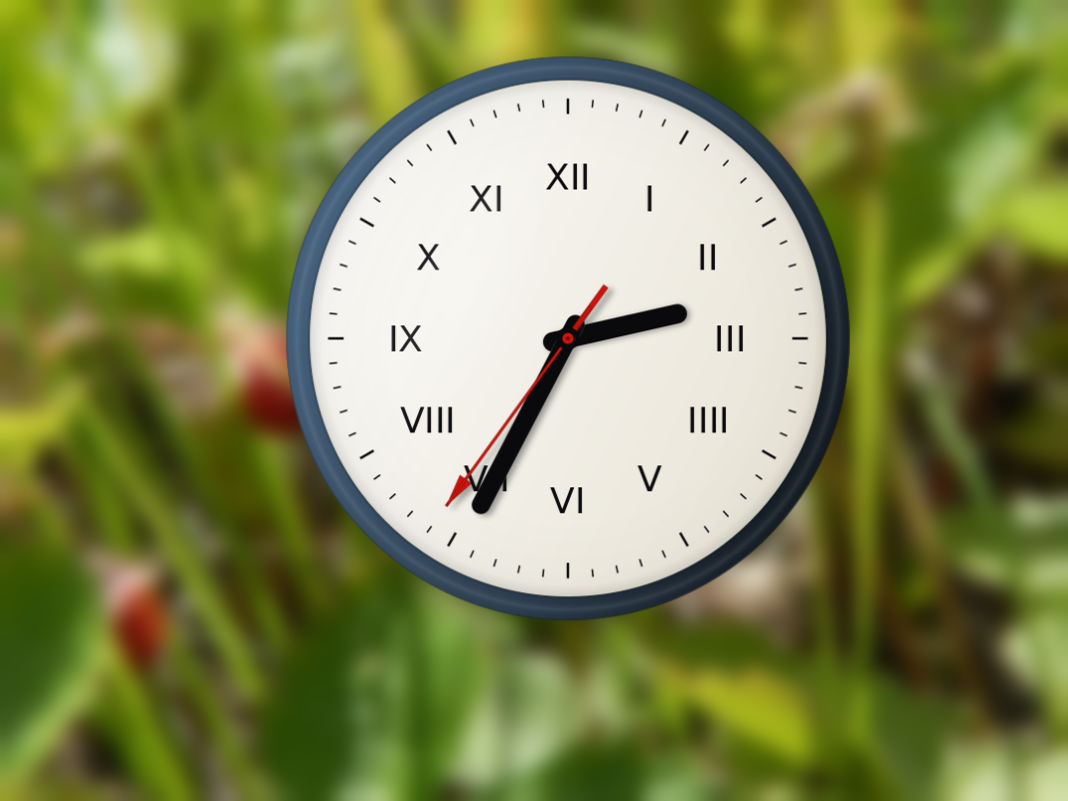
2:34:36
